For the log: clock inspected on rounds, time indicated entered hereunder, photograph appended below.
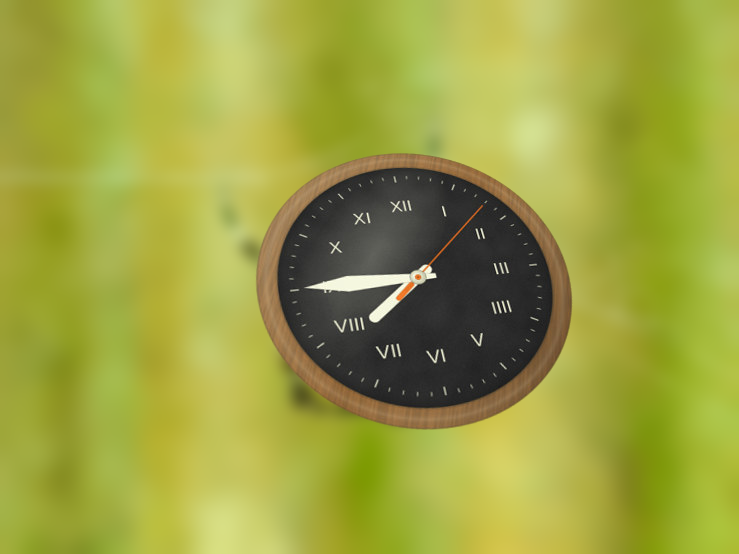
7:45:08
